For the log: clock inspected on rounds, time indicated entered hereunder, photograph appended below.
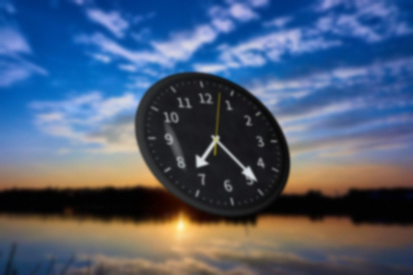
7:24:03
